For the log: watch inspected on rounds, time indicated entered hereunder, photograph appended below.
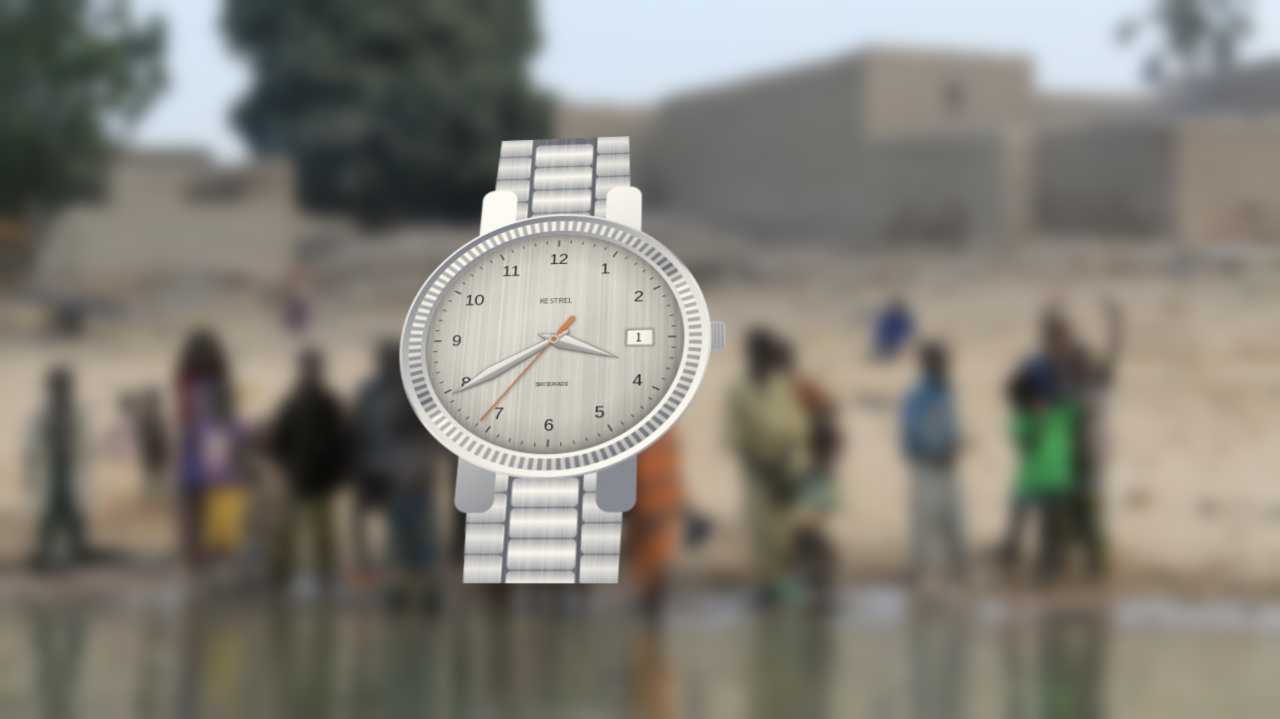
3:39:36
